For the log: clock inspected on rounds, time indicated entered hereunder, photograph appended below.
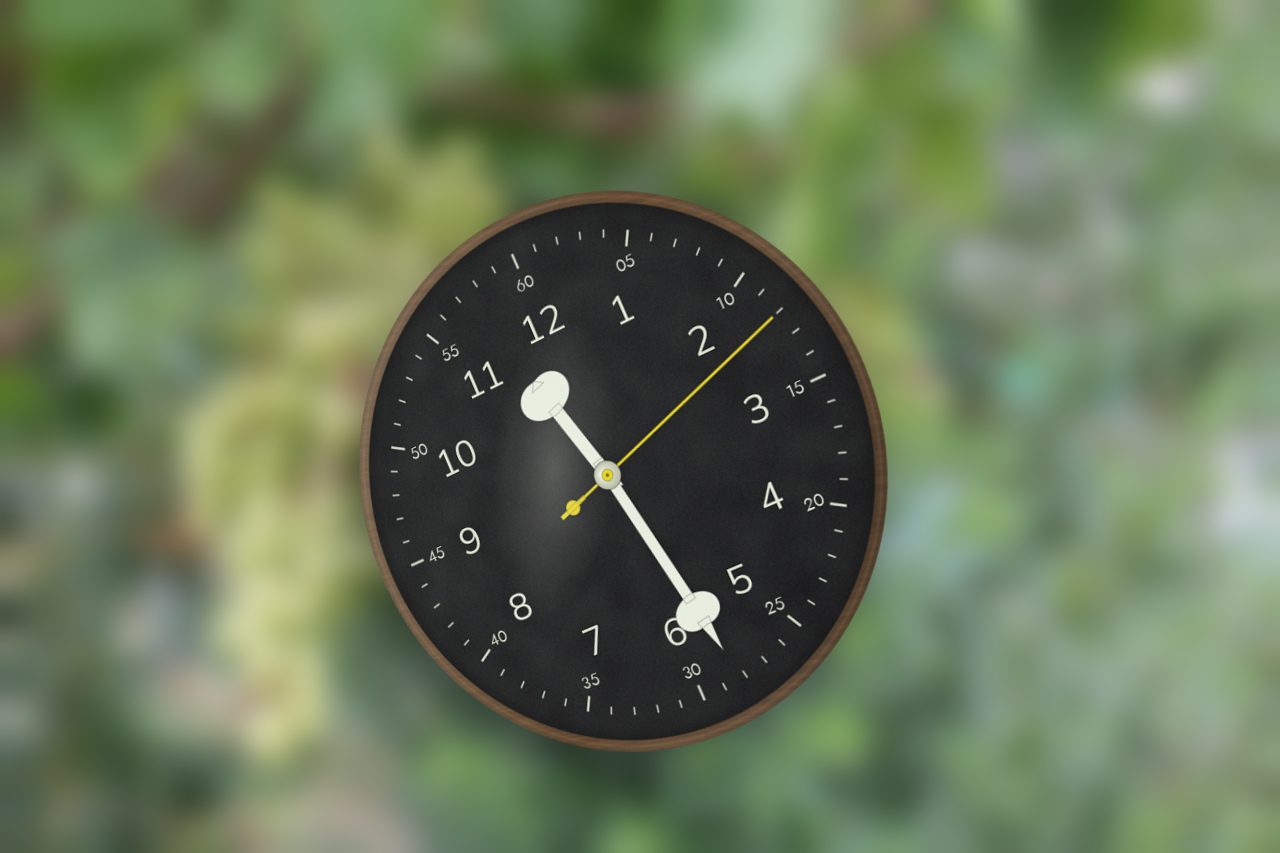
11:28:12
